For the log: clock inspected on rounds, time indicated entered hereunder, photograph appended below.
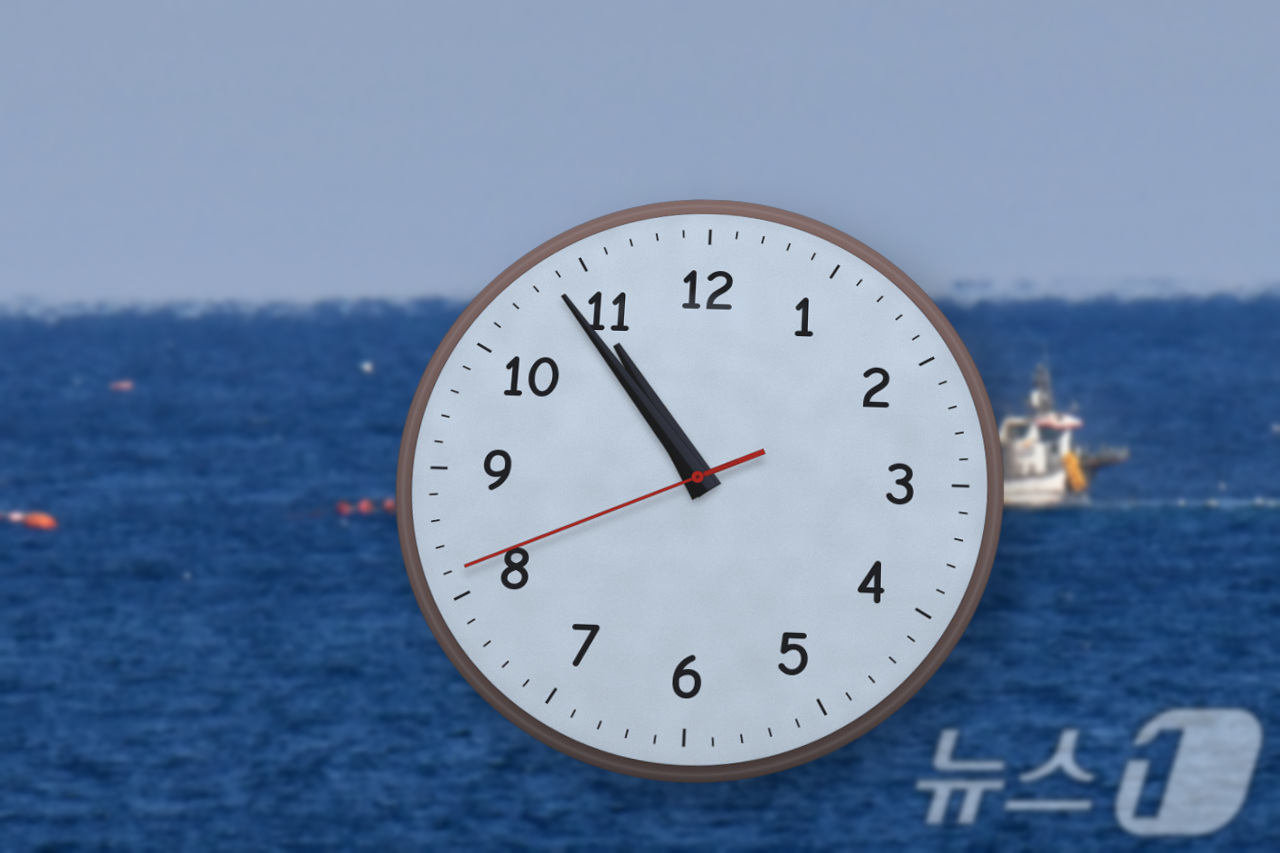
10:53:41
